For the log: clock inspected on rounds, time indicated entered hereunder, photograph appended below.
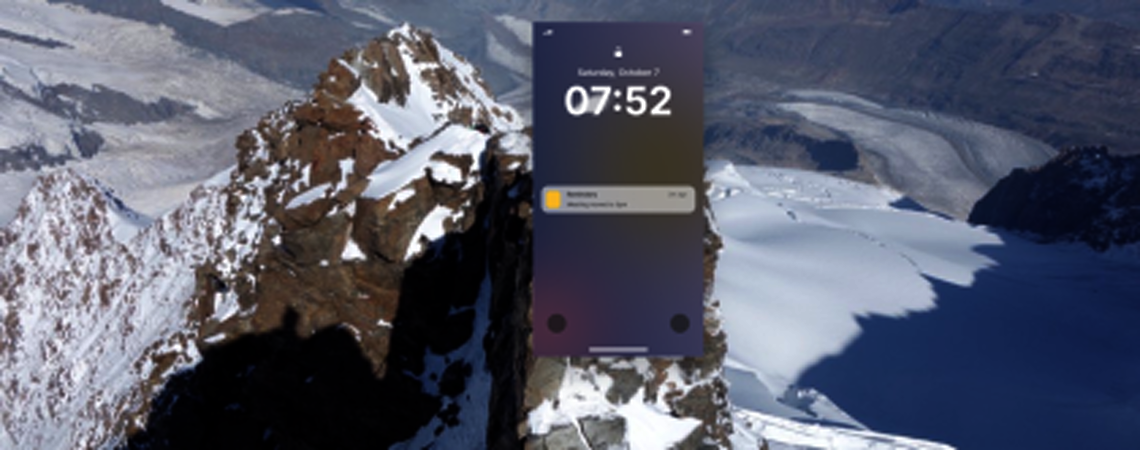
7:52
